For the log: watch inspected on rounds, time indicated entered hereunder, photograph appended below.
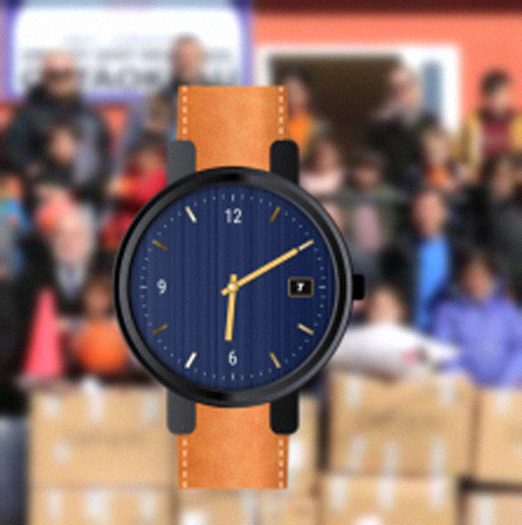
6:10
